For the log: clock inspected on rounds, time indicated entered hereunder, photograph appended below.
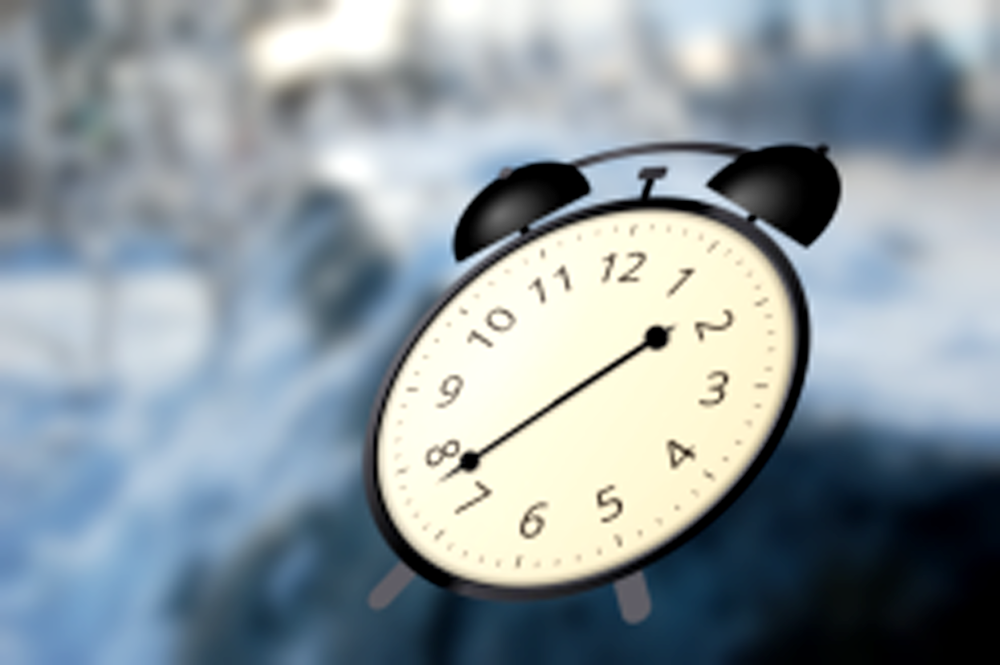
1:38
